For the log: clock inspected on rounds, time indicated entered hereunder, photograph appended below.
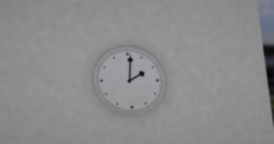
2:01
